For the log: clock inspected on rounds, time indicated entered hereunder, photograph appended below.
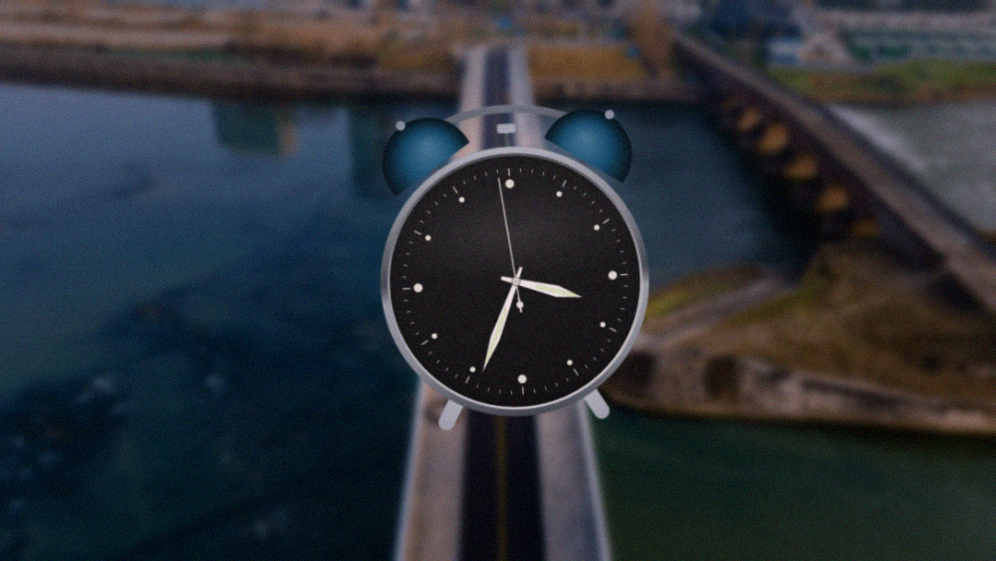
3:33:59
